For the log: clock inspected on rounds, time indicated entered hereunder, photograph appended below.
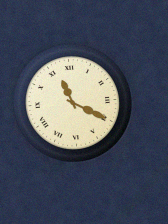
11:20
